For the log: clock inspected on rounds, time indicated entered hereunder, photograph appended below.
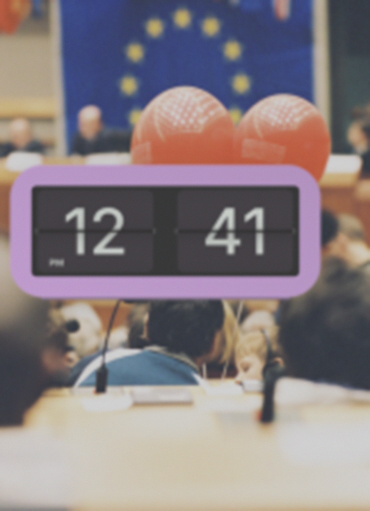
12:41
